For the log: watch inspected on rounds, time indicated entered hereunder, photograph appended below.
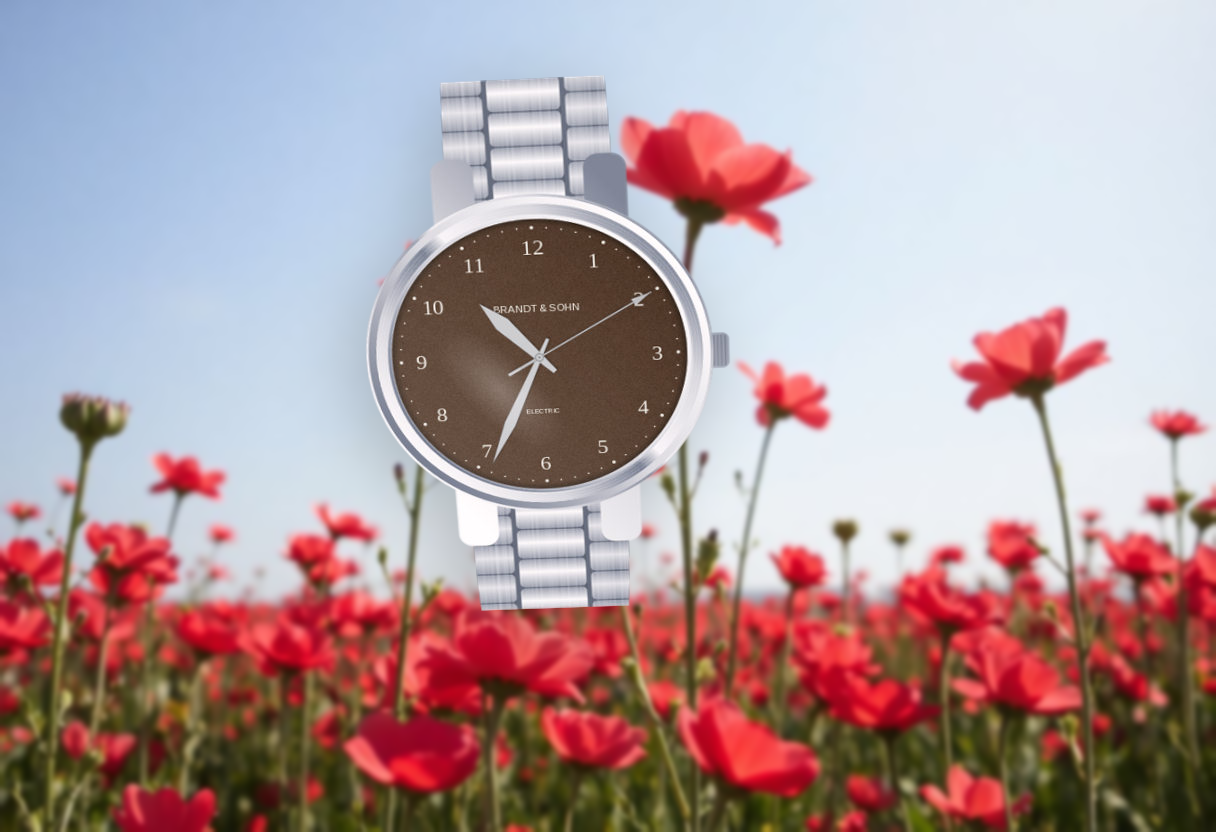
10:34:10
